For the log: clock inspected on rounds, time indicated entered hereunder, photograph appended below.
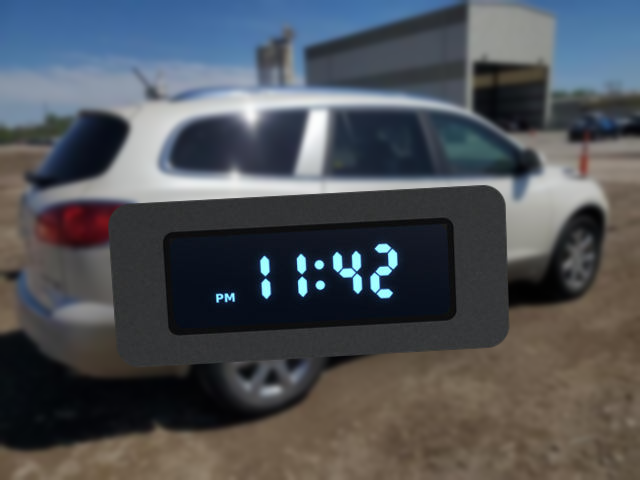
11:42
